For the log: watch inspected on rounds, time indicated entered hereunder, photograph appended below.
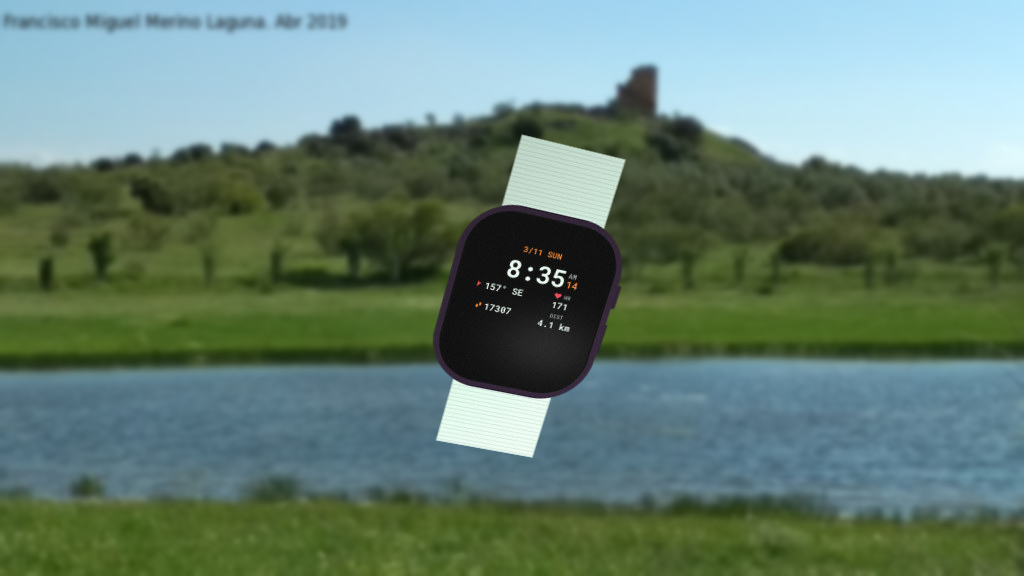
8:35:14
